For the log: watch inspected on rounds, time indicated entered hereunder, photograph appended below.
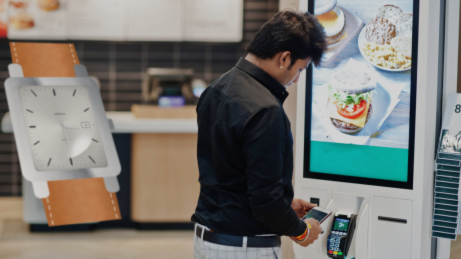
3:29
